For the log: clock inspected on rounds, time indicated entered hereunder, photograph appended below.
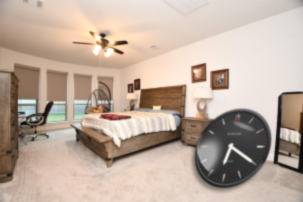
6:20
